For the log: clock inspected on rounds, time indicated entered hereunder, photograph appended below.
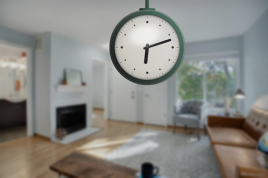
6:12
